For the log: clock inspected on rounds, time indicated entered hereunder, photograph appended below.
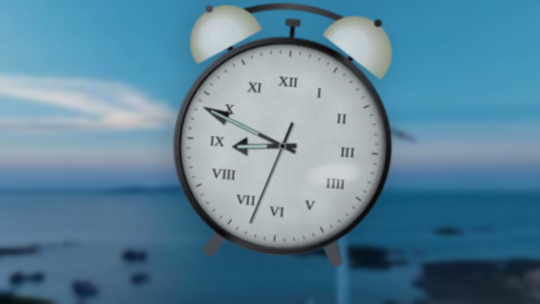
8:48:33
